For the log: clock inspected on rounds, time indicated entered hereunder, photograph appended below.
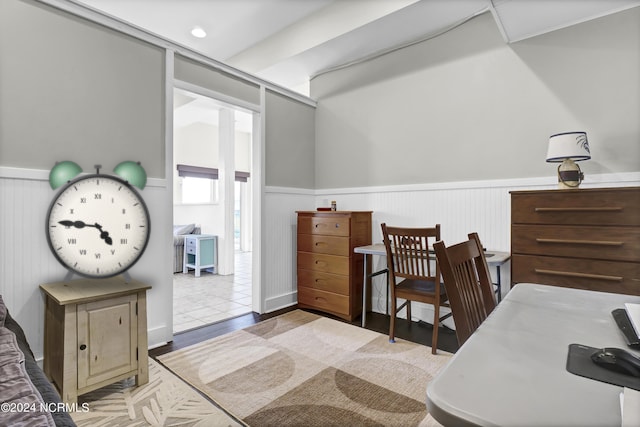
4:46
